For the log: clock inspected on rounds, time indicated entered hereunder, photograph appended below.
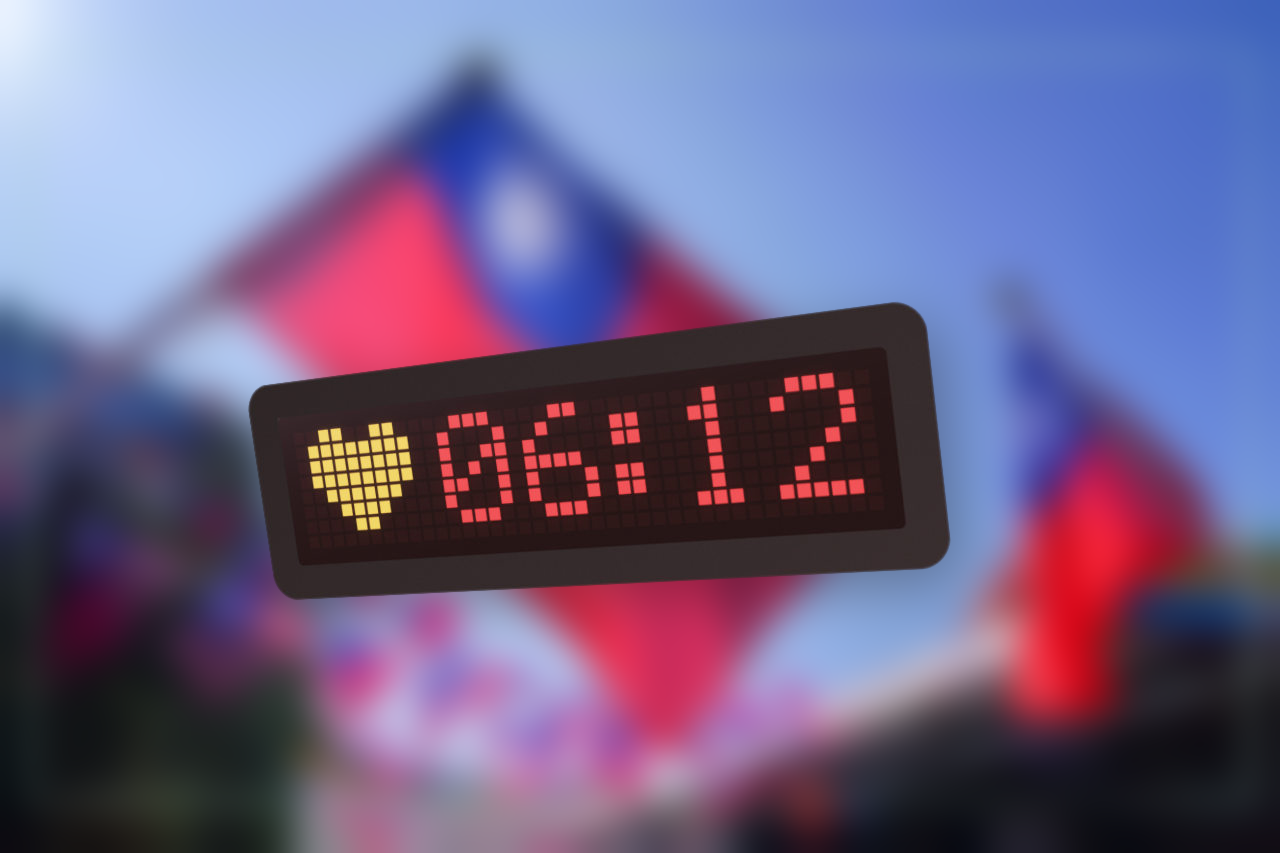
6:12
